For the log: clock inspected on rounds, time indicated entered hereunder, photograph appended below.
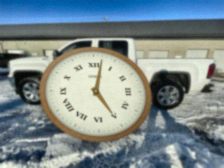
5:02
